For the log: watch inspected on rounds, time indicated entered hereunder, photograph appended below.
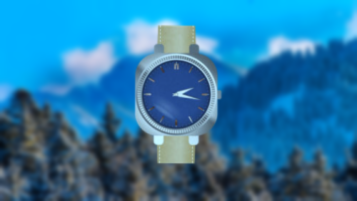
2:17
